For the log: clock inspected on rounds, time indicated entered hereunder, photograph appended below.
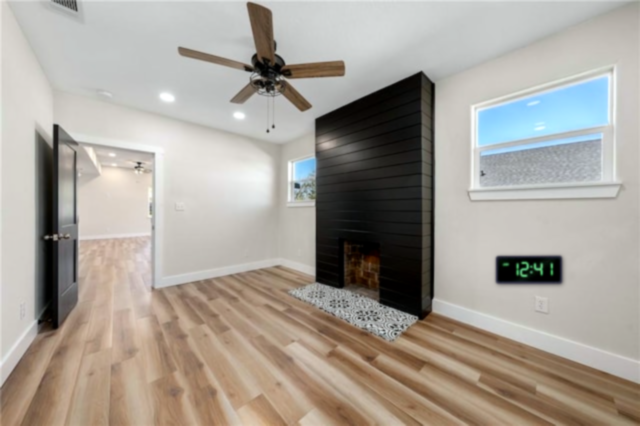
12:41
